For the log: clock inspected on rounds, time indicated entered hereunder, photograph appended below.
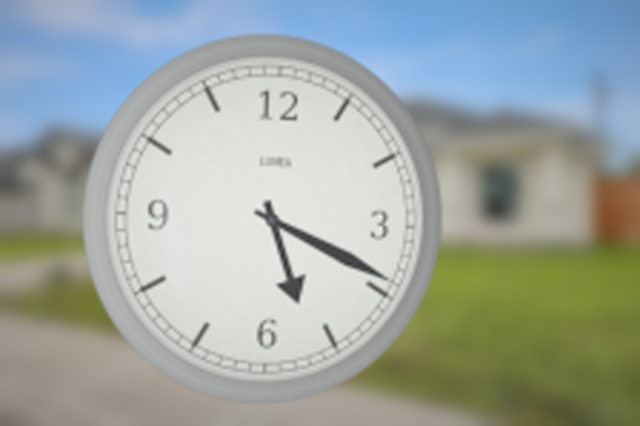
5:19
